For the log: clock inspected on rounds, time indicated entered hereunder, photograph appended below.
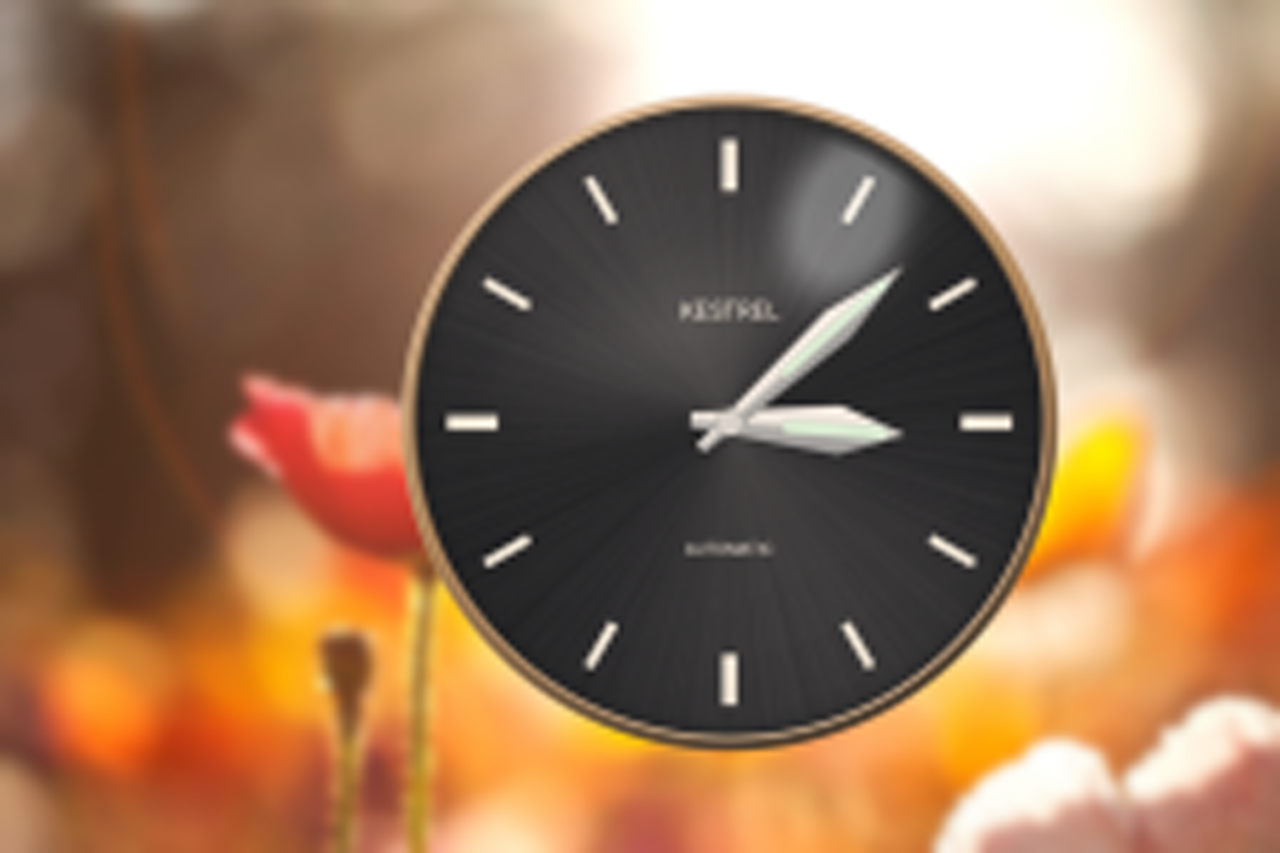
3:08
